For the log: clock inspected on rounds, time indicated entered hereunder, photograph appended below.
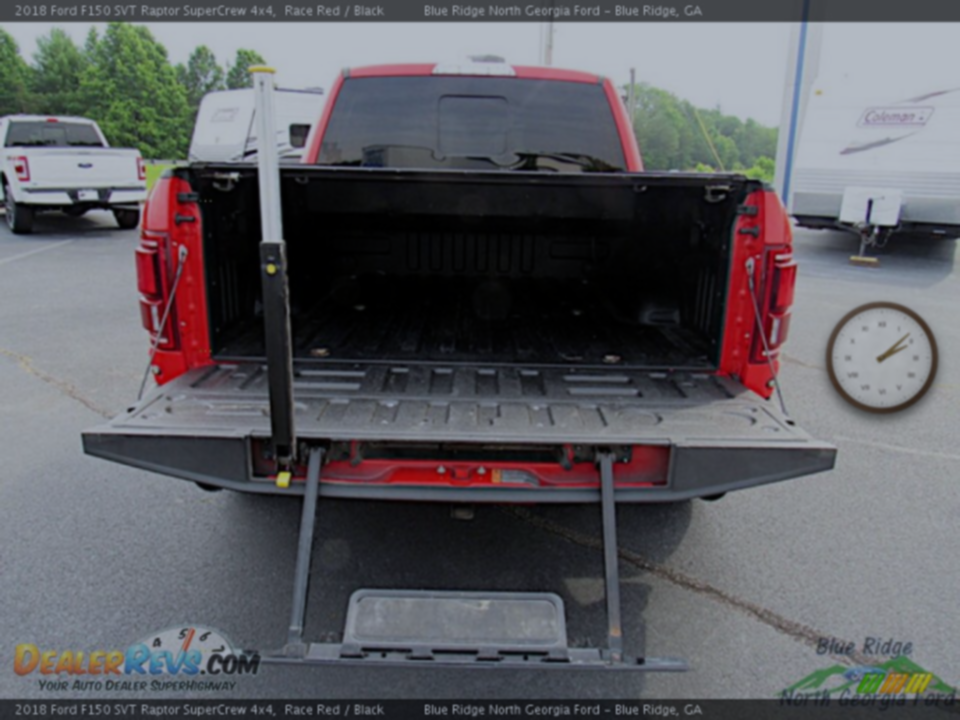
2:08
